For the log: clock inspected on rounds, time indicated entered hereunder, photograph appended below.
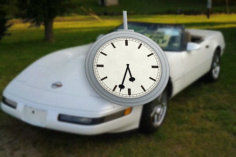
5:33
